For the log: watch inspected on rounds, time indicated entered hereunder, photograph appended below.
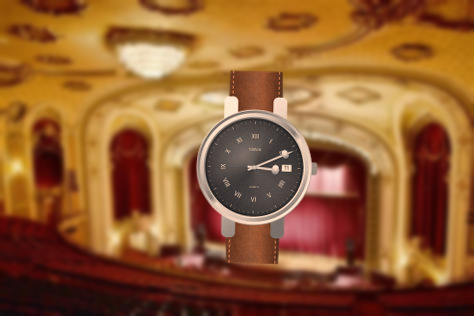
3:11
